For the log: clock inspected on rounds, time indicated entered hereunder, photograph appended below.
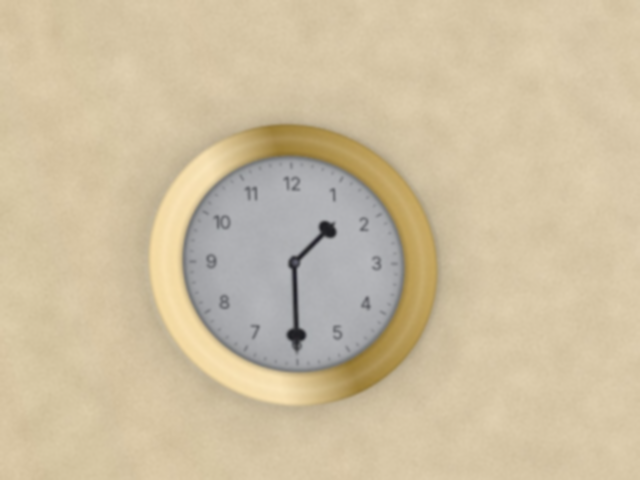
1:30
